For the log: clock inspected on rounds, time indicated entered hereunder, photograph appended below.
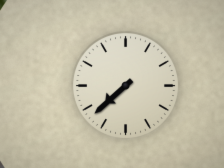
7:38
